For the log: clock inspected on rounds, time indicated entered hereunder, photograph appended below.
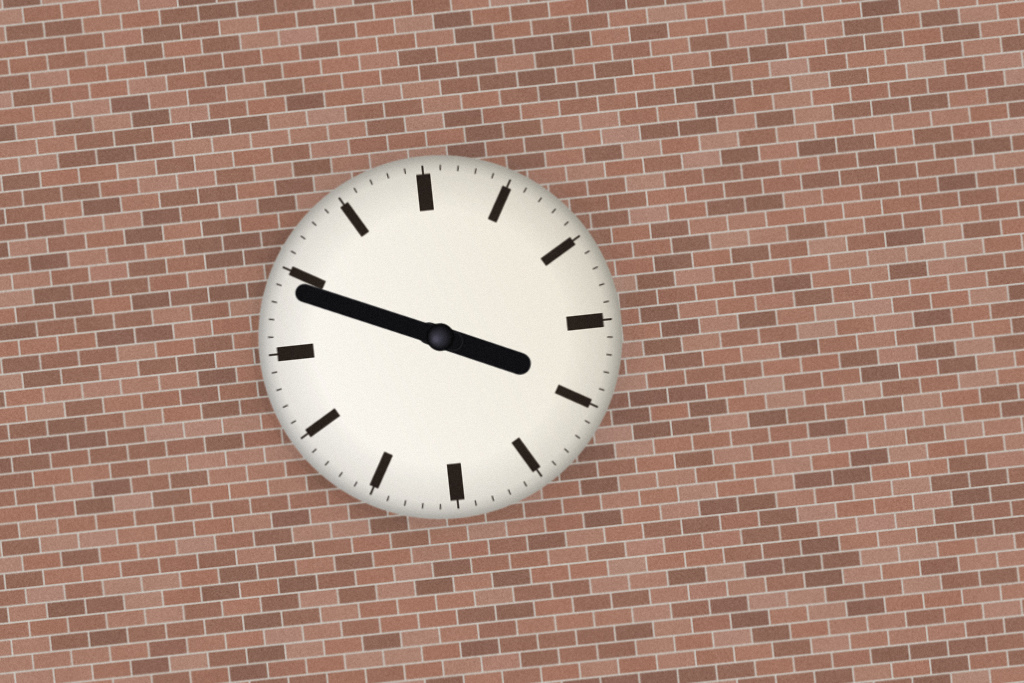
3:49
